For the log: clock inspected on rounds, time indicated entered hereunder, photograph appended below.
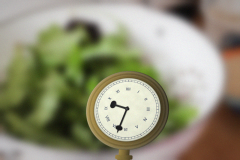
9:33
